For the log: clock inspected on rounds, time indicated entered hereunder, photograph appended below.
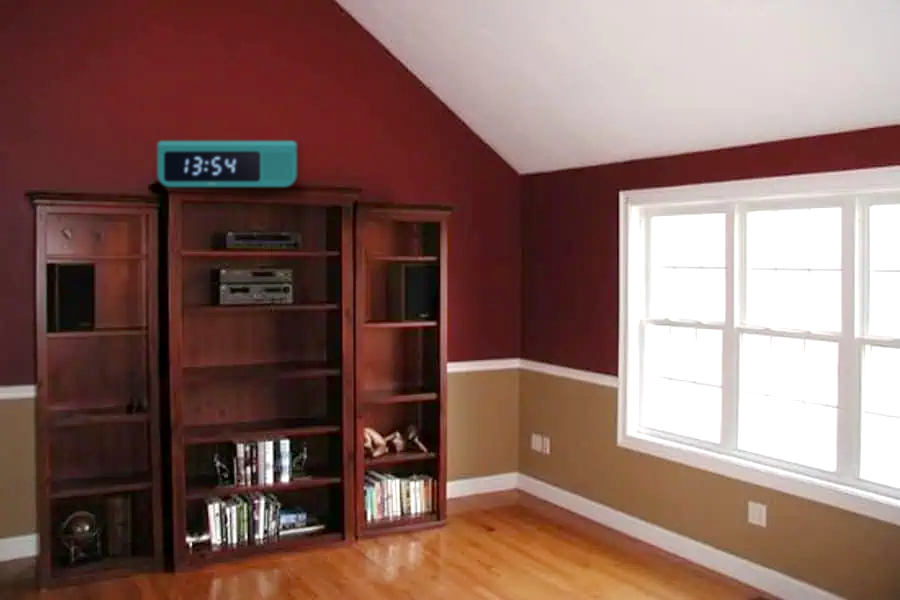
13:54
